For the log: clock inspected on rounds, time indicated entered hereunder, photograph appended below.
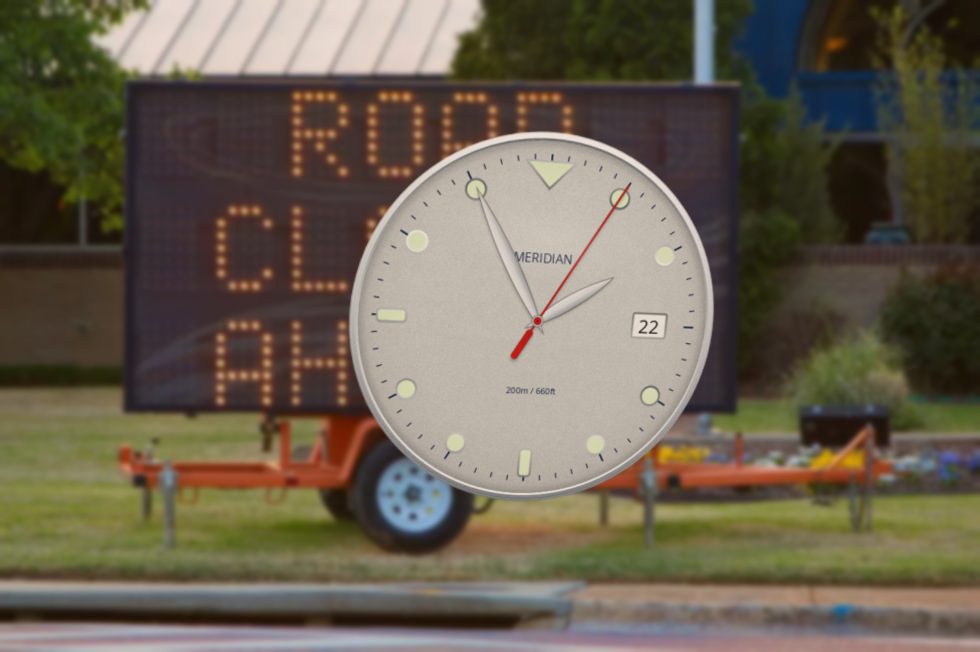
1:55:05
